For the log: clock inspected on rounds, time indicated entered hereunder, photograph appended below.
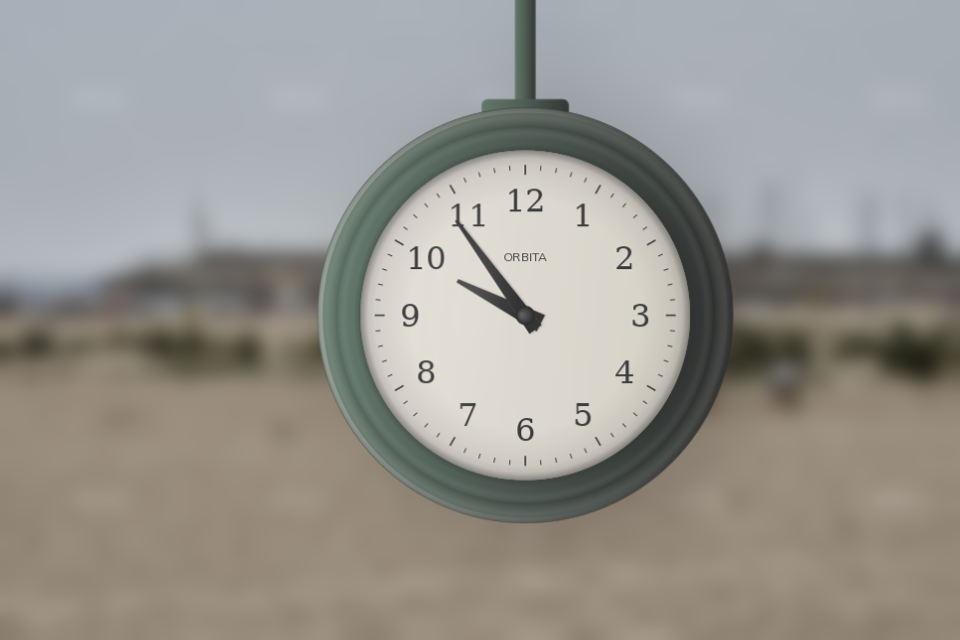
9:54
